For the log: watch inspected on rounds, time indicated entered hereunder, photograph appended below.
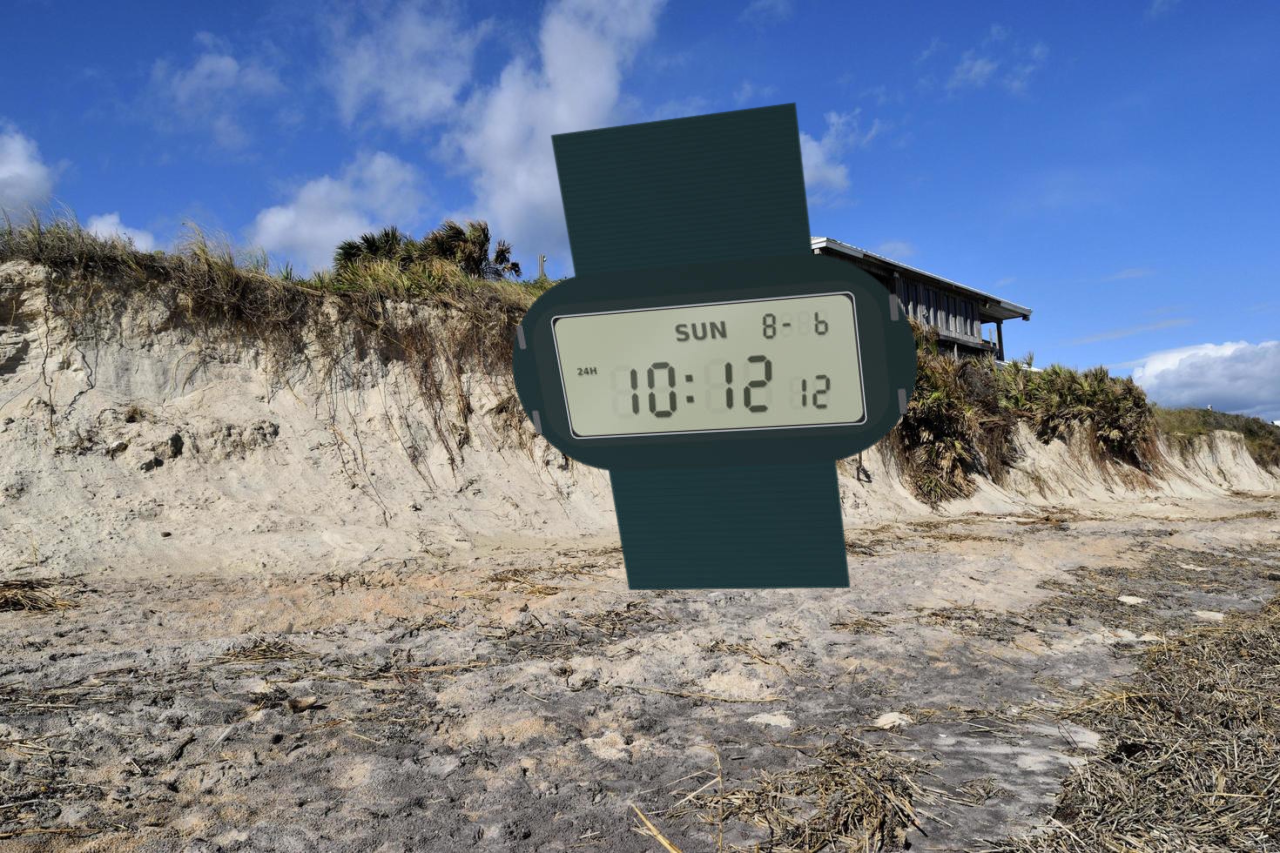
10:12:12
